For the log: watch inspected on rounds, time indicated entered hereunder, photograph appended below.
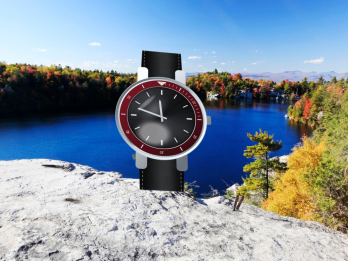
11:48
